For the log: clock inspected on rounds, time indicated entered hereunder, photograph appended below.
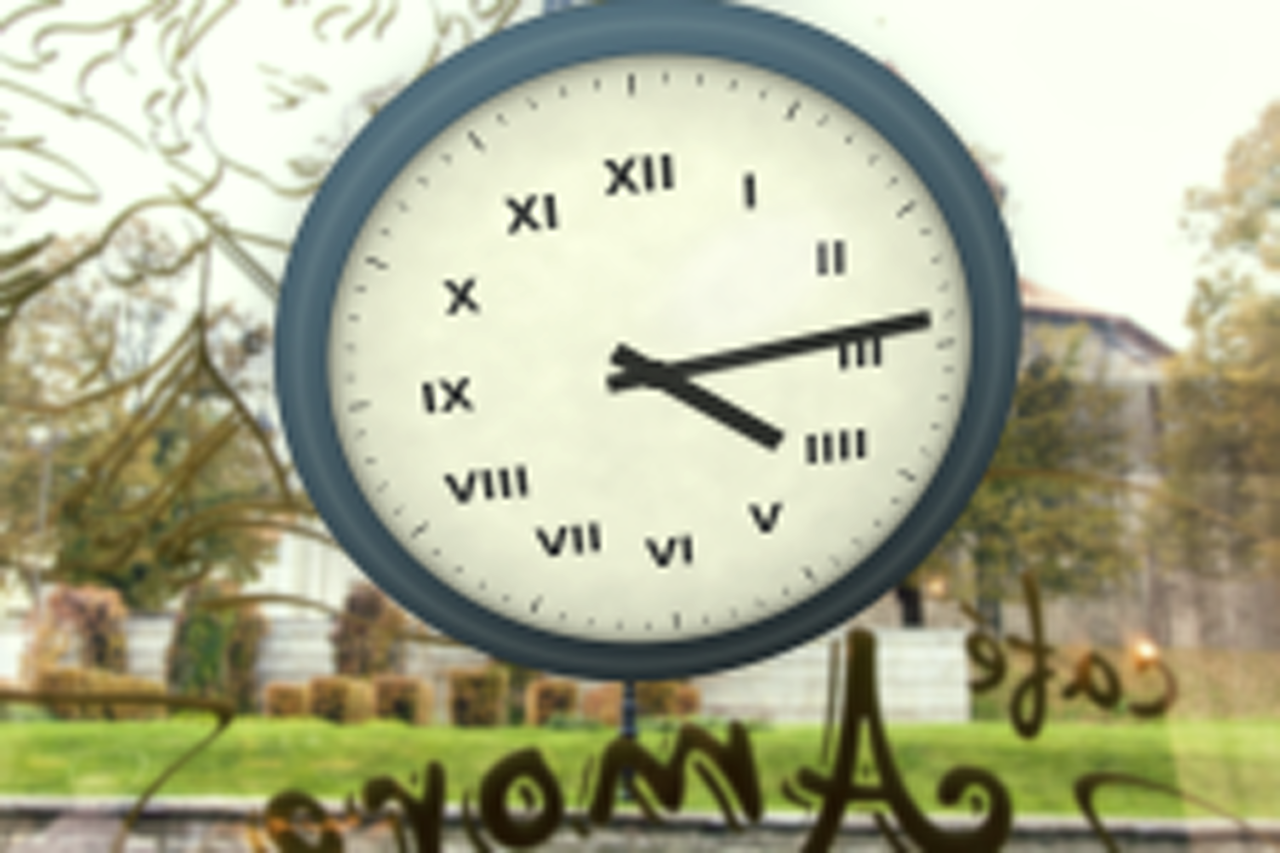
4:14
